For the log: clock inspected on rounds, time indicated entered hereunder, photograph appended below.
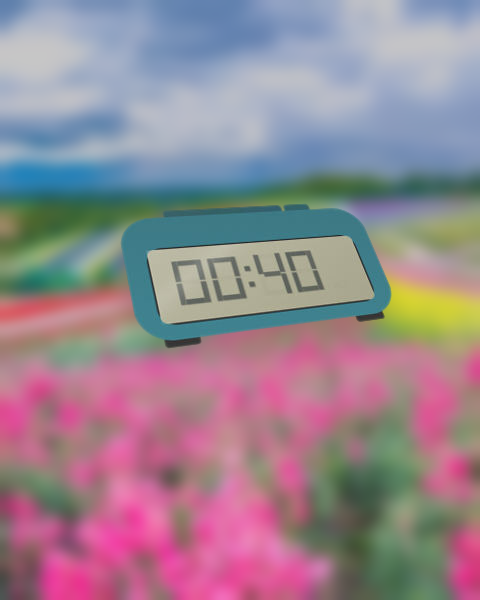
0:40
